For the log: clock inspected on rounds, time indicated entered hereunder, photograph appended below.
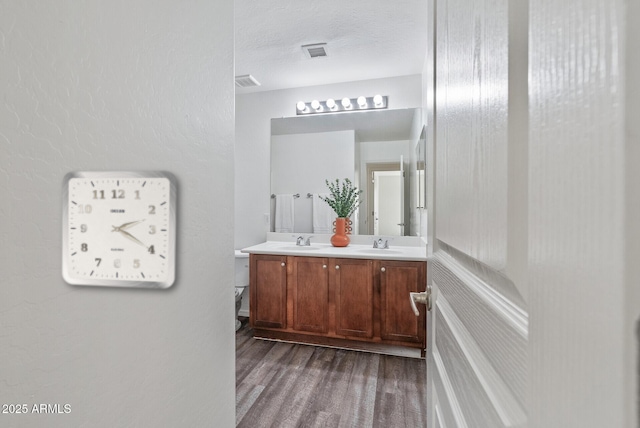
2:20
